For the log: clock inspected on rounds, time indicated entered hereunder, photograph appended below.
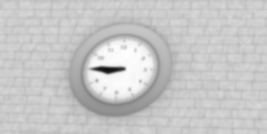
8:45
